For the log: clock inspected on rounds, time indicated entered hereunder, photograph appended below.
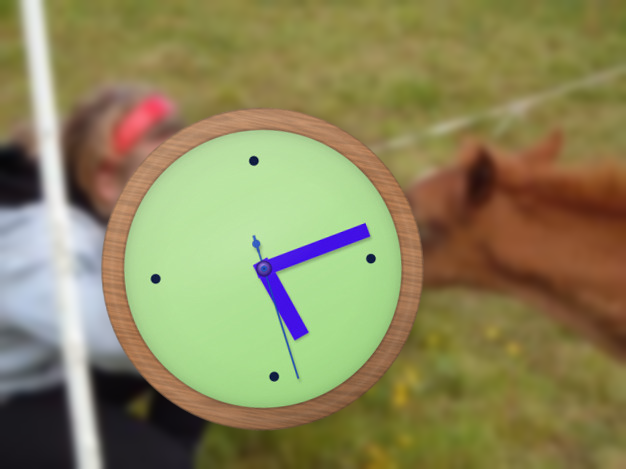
5:12:28
